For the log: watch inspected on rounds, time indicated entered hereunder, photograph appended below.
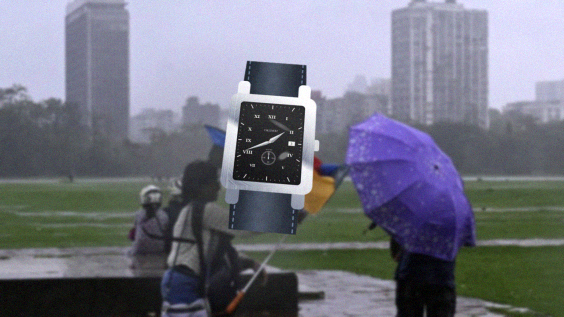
1:41
